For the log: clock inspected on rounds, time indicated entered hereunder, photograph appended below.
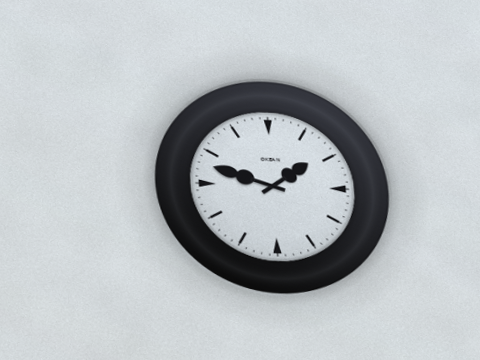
1:48
